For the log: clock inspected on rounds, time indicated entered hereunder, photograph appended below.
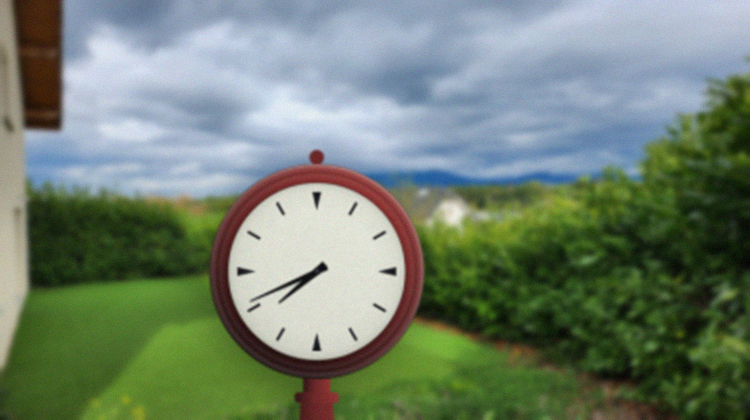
7:41
